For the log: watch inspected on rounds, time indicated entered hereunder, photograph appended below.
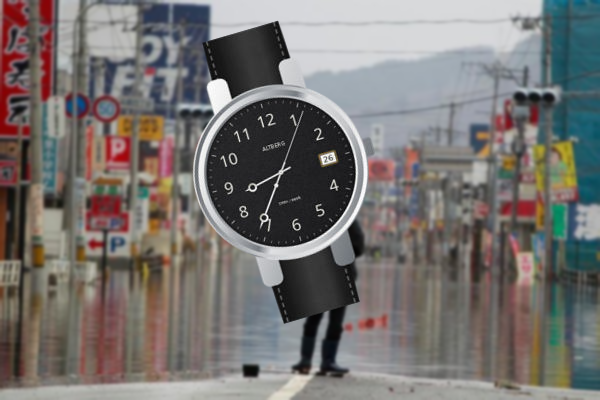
8:36:06
